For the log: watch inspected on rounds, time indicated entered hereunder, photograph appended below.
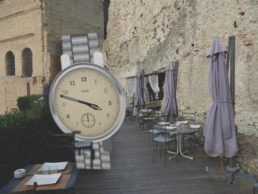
3:48
